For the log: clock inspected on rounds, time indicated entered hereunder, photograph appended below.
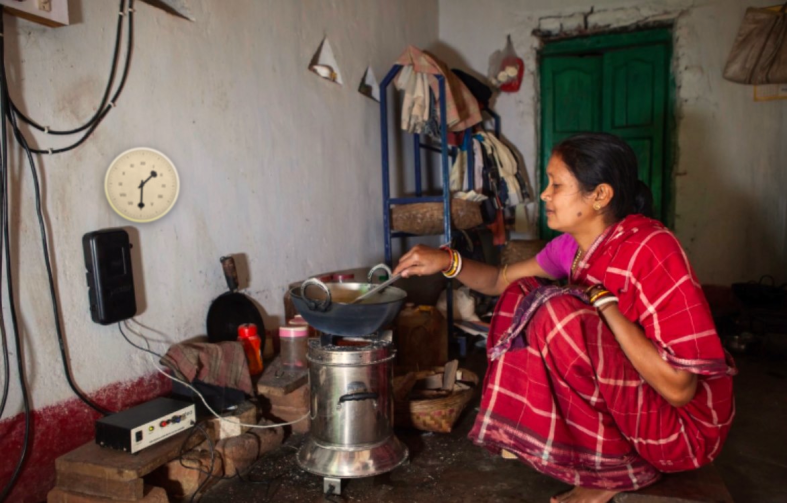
1:30
